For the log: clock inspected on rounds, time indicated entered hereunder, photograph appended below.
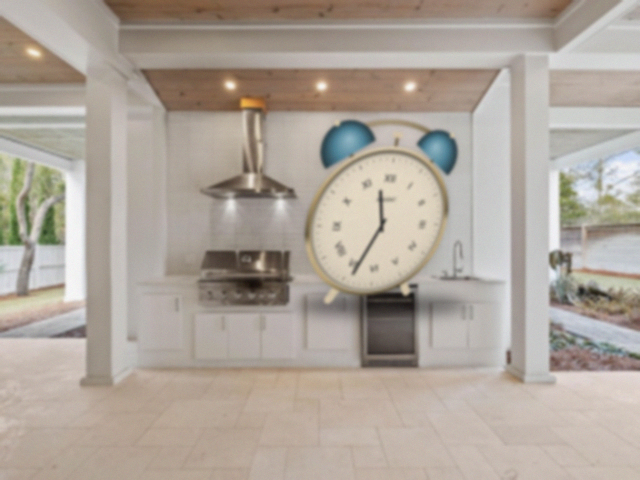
11:34
